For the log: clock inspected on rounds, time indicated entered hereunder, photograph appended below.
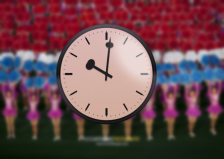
10:01
